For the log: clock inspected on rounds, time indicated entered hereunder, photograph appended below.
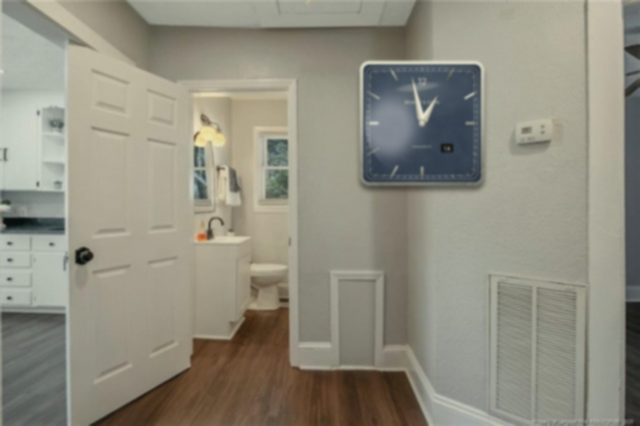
12:58
